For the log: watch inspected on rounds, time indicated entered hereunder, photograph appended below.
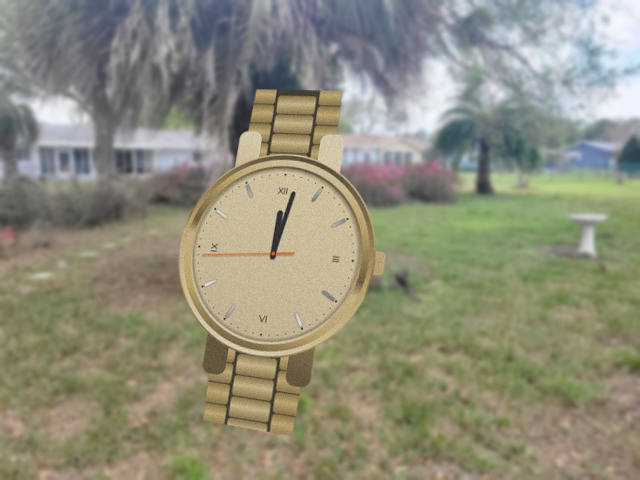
12:01:44
